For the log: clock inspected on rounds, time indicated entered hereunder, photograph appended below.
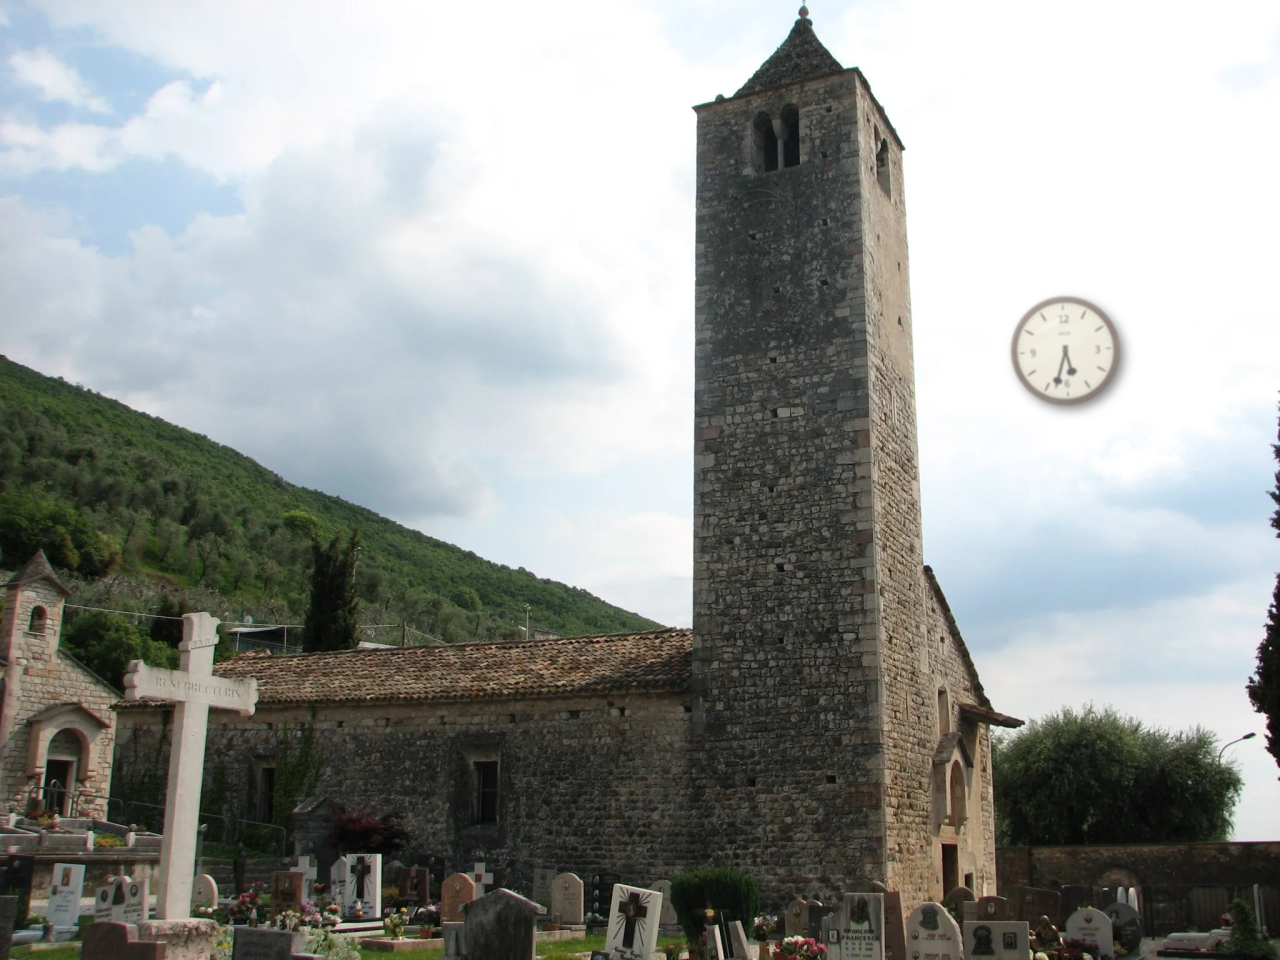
5:33
